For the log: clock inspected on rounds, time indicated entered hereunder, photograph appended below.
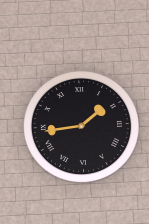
1:44
